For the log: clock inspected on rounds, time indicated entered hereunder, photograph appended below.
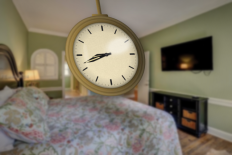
8:42
